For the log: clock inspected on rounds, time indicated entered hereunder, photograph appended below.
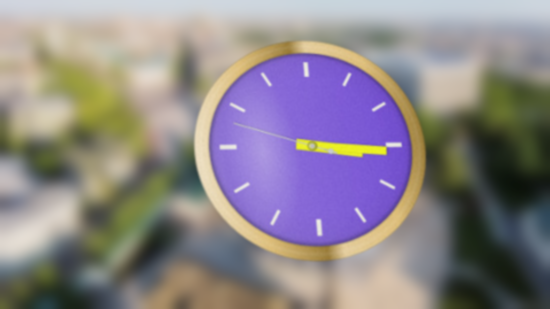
3:15:48
